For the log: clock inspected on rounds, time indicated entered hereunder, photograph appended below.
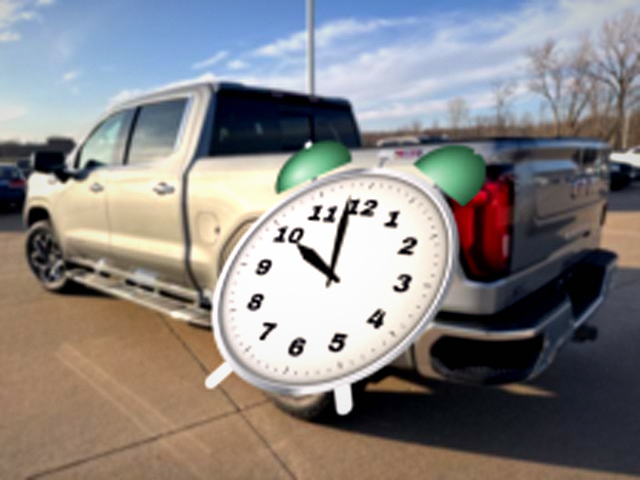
9:58
